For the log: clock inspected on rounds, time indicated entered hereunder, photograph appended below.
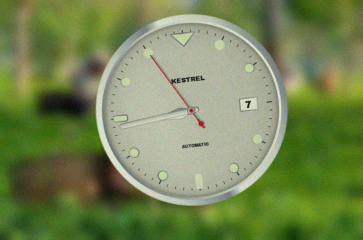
8:43:55
